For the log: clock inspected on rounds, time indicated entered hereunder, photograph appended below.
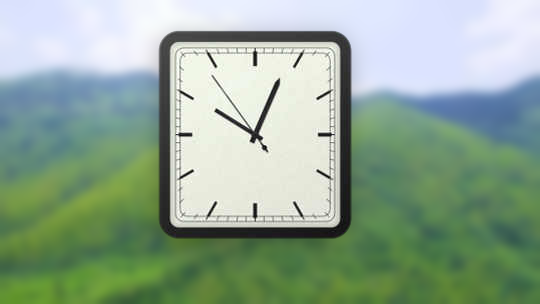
10:03:54
